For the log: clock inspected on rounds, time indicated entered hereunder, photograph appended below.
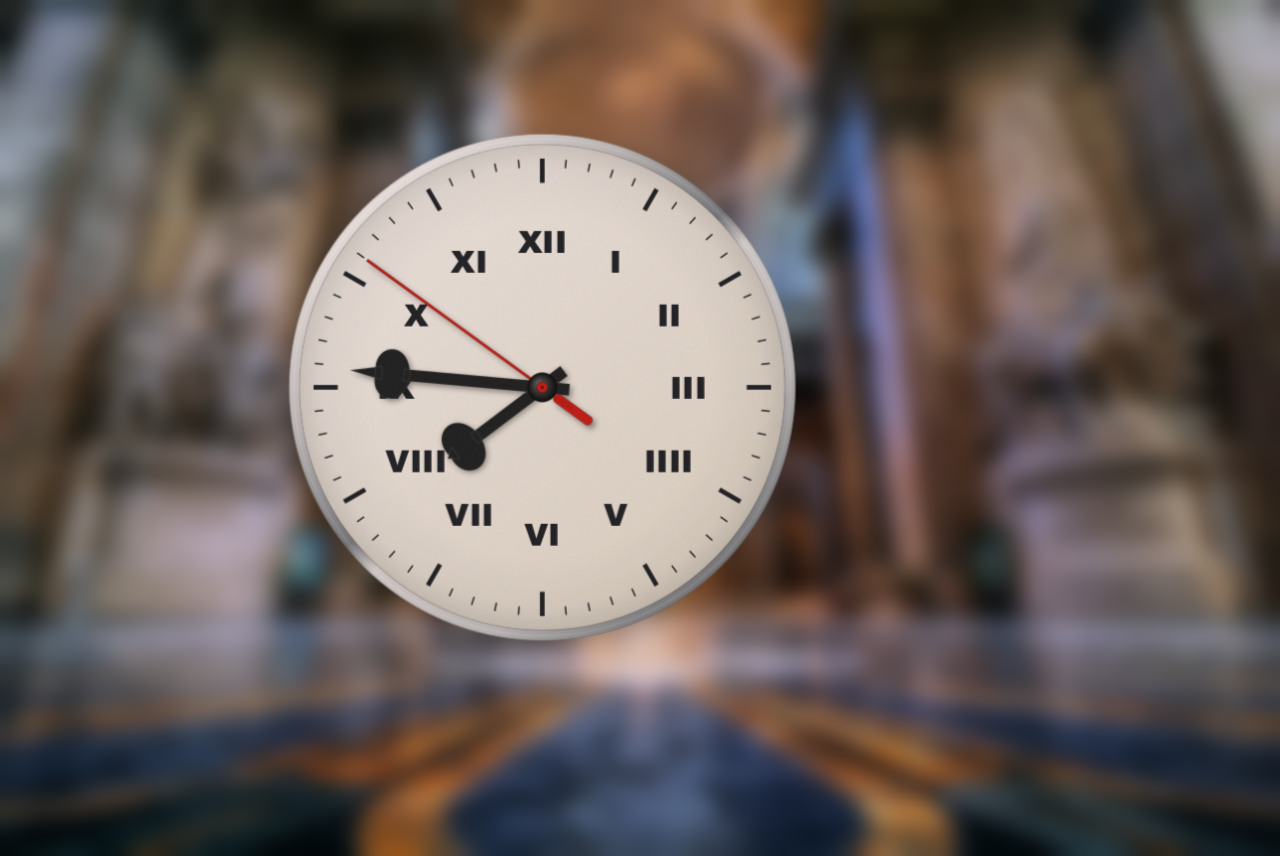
7:45:51
